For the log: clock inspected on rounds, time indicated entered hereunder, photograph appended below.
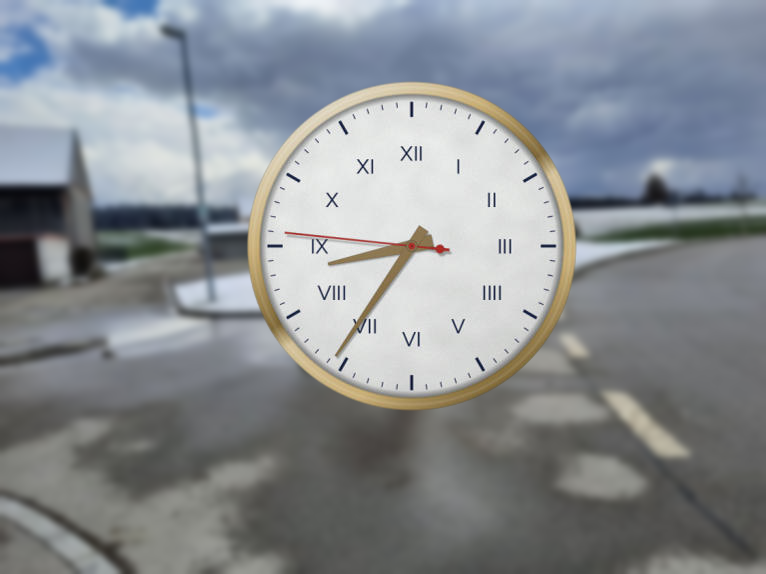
8:35:46
